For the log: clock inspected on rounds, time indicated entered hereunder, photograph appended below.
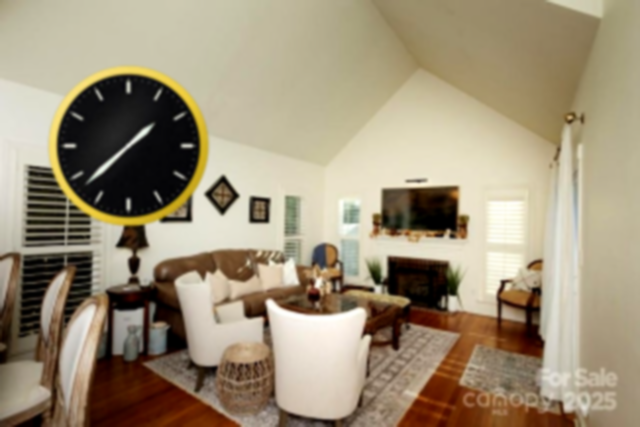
1:38
